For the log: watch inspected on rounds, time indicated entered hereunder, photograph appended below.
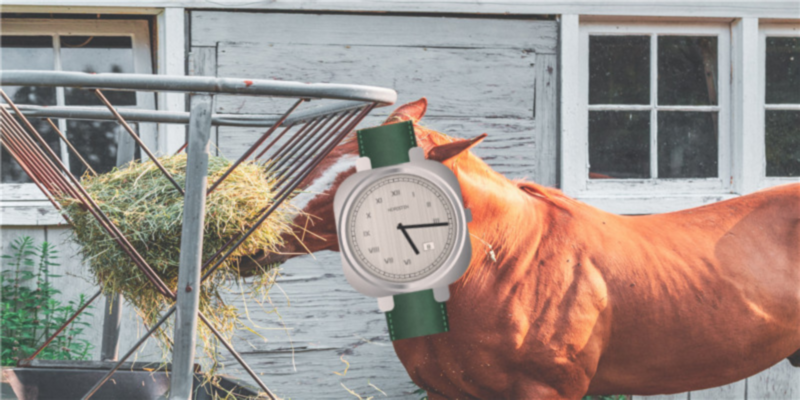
5:16
